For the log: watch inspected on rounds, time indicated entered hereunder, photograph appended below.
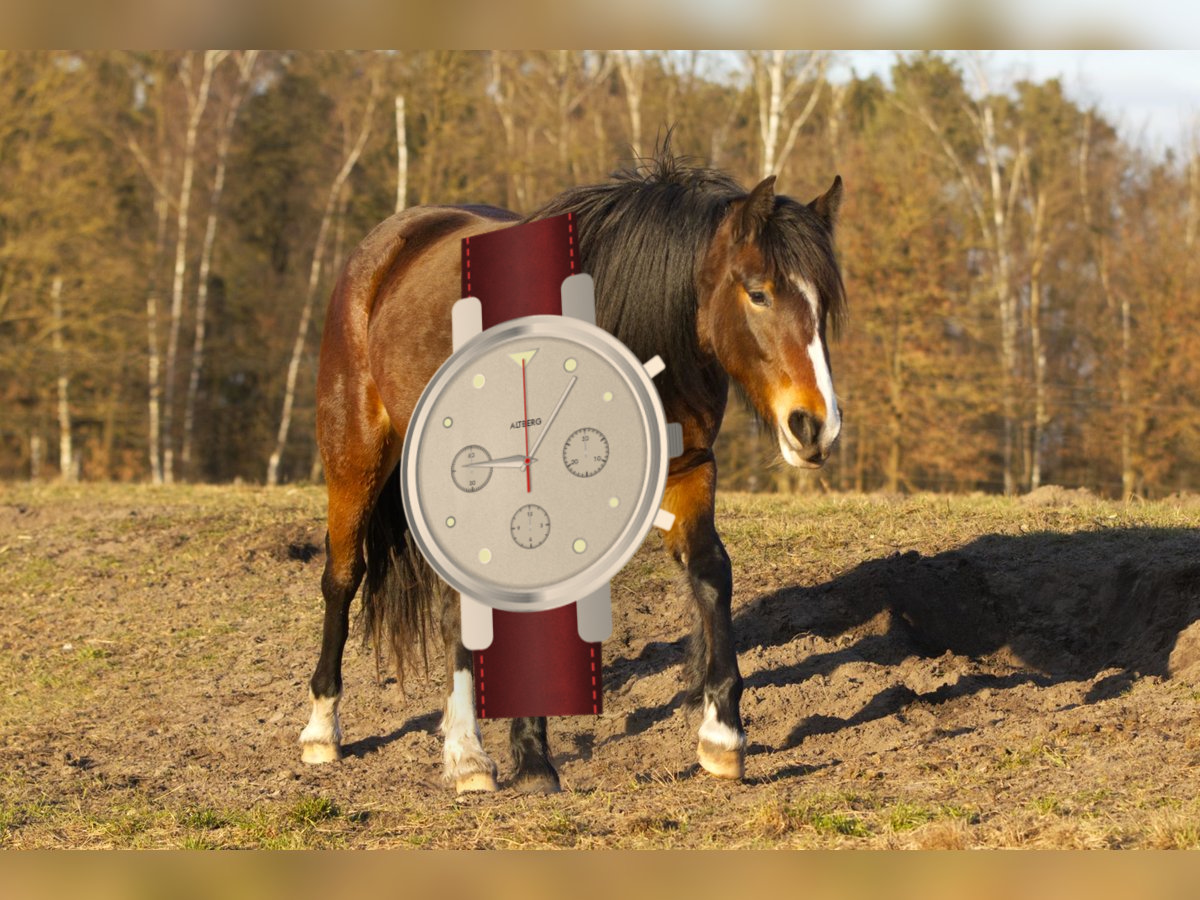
9:06
